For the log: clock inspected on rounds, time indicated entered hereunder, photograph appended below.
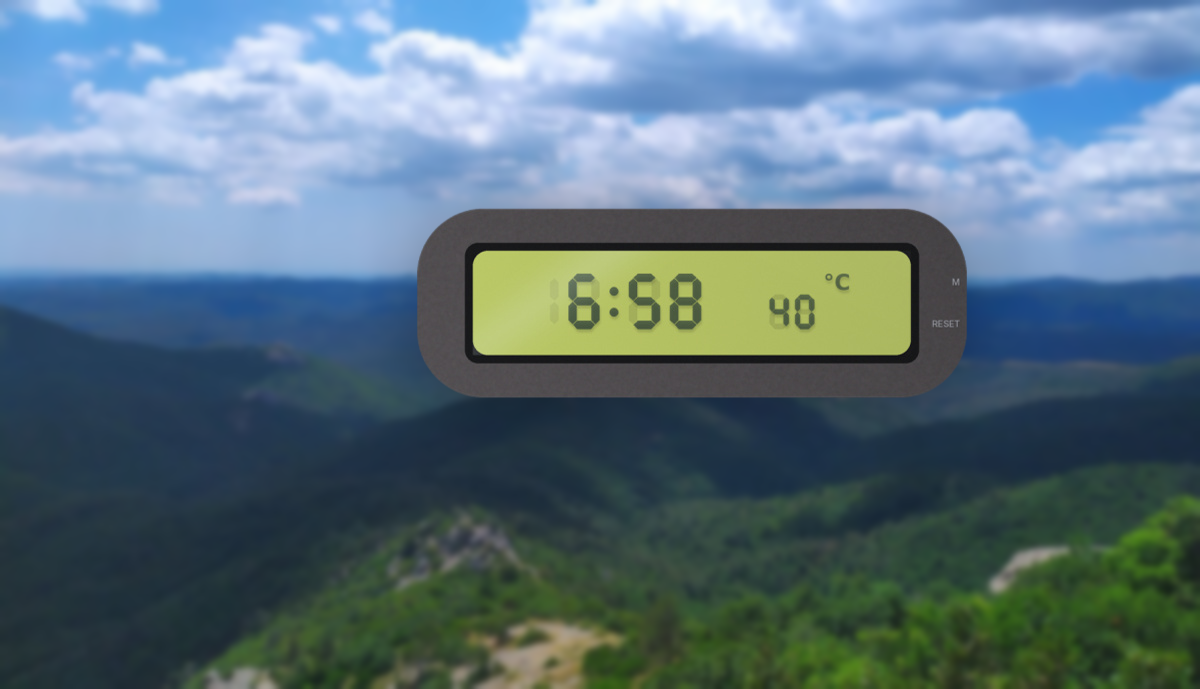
6:58
